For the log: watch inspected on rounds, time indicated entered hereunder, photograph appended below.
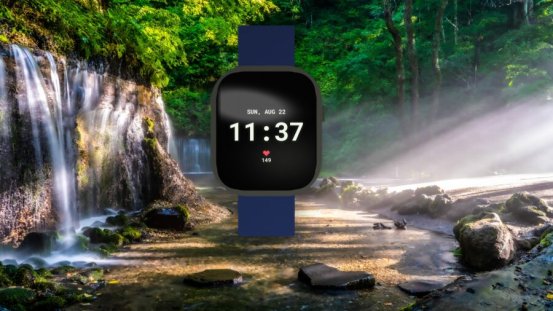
11:37
